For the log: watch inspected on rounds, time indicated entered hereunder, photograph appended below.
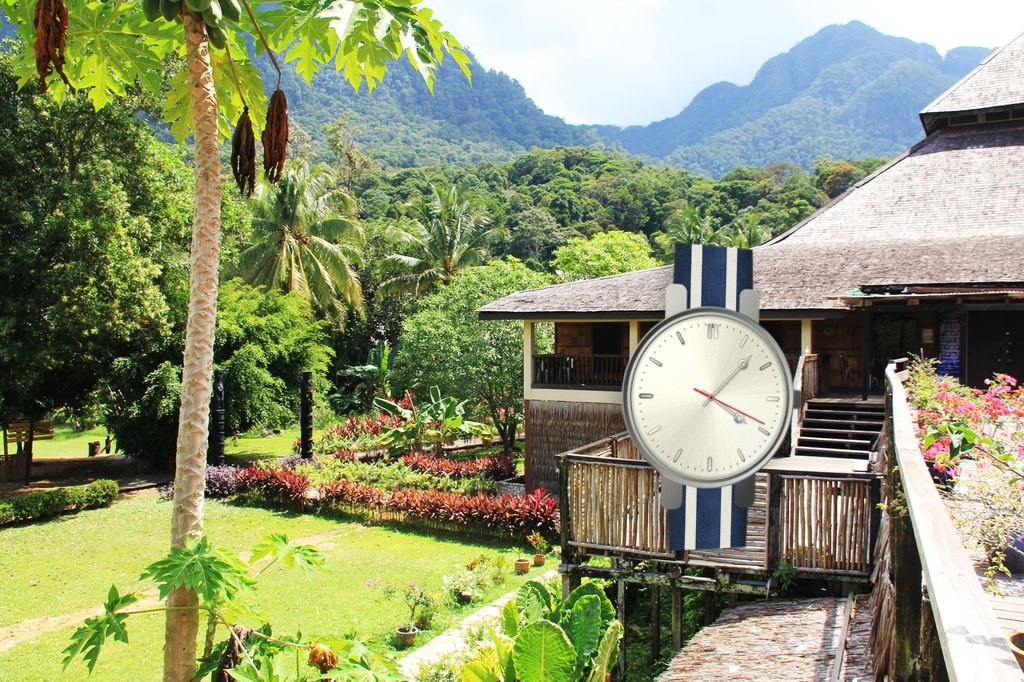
4:07:19
